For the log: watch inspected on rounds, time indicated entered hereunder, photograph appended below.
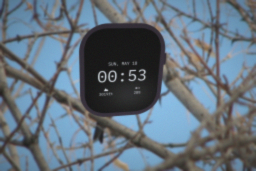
0:53
